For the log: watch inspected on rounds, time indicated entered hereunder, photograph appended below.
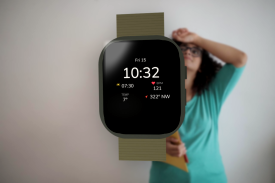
10:32
